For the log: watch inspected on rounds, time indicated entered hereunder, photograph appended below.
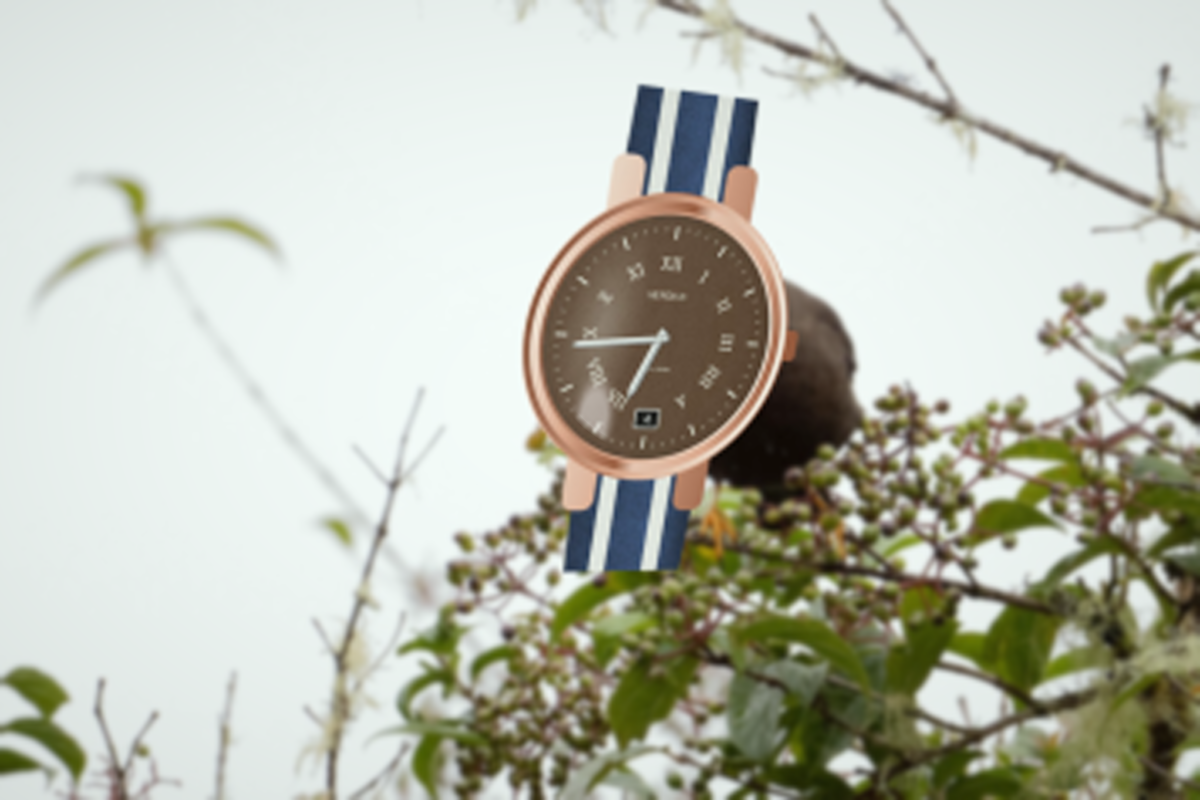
6:44
